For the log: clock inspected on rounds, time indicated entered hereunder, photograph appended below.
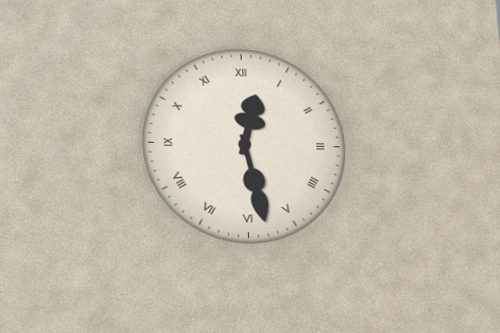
12:28
